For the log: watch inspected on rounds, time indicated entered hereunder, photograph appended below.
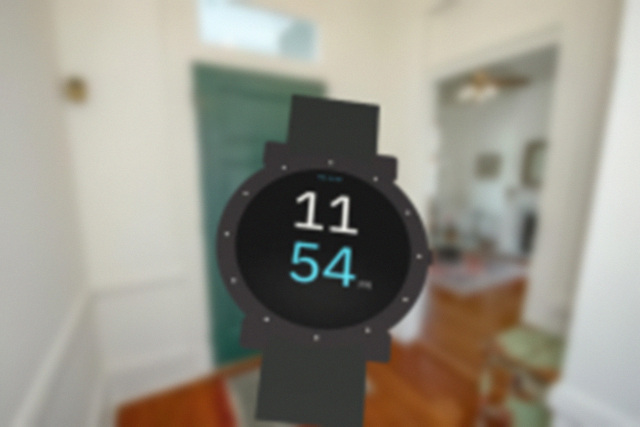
11:54
